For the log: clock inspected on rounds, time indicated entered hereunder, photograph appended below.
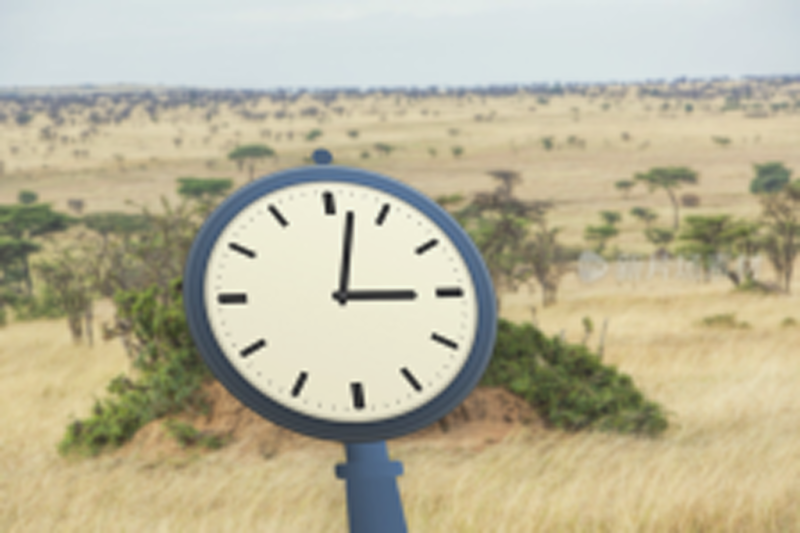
3:02
